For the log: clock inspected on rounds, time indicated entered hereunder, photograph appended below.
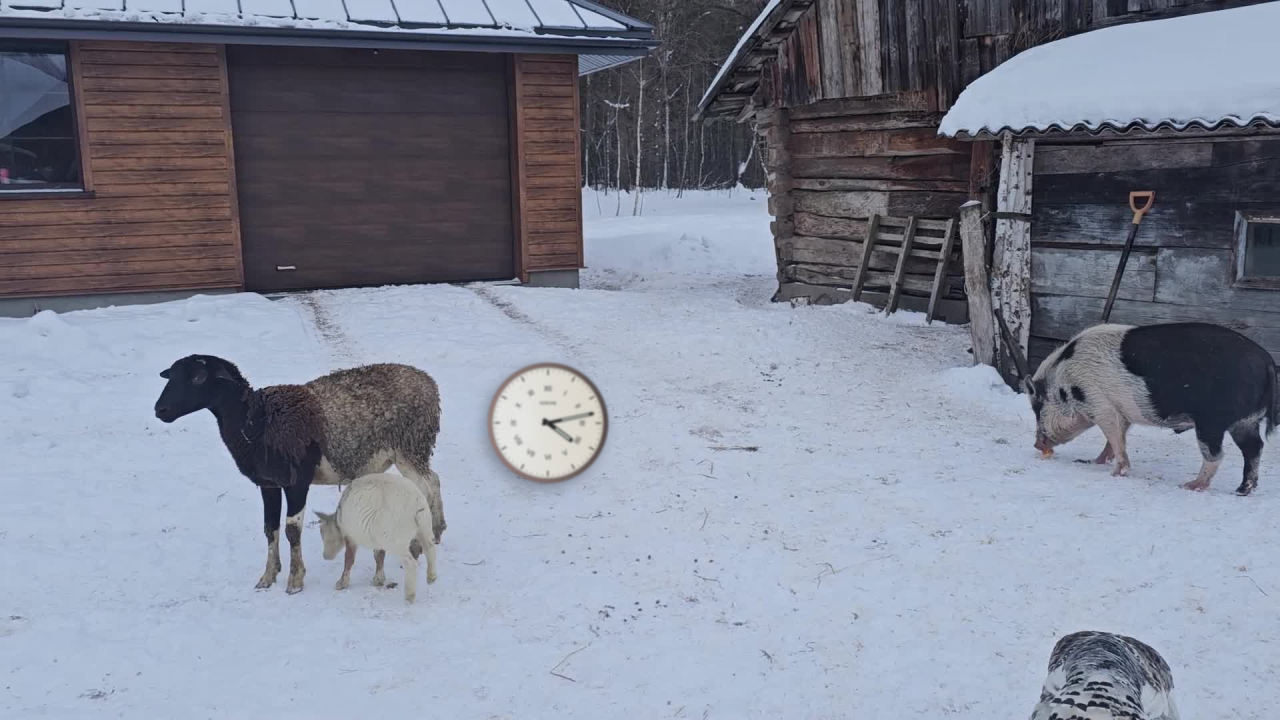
4:13
